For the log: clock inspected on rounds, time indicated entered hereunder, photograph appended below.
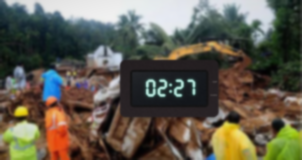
2:27
